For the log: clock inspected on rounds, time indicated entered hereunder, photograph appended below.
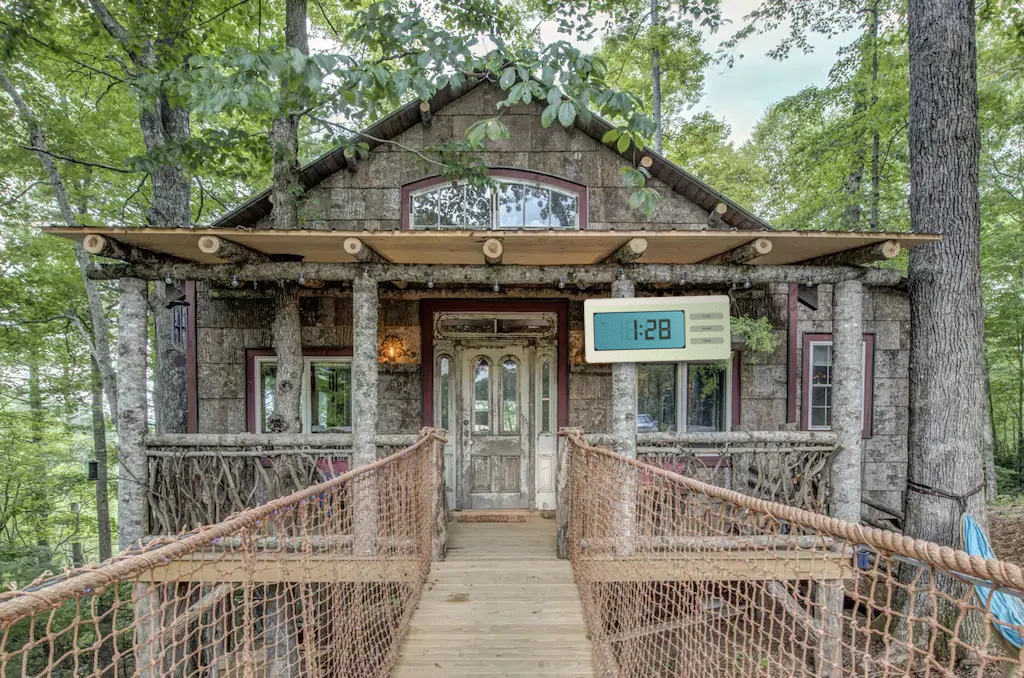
1:28
